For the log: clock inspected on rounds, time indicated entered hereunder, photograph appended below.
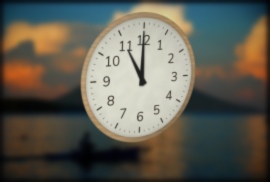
11:00
